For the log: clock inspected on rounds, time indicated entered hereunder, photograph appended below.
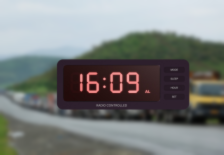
16:09
